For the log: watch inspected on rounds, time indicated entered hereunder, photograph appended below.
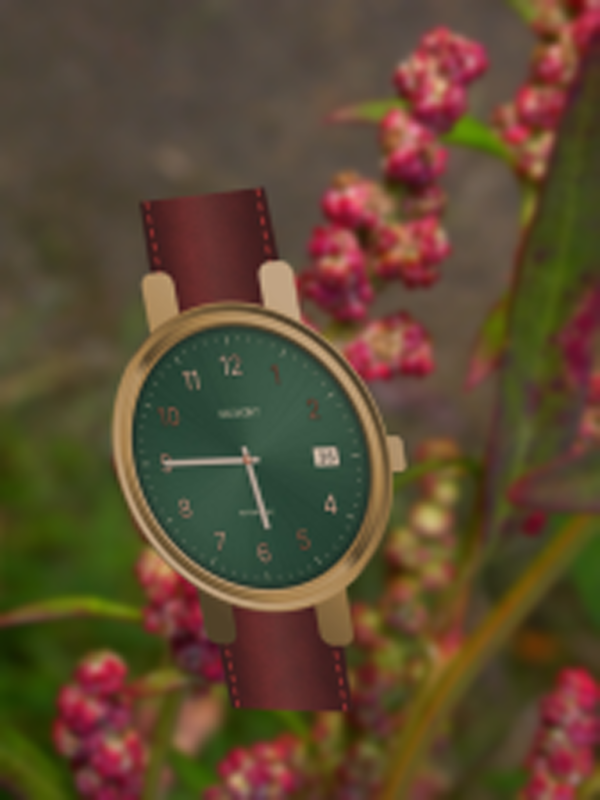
5:45
